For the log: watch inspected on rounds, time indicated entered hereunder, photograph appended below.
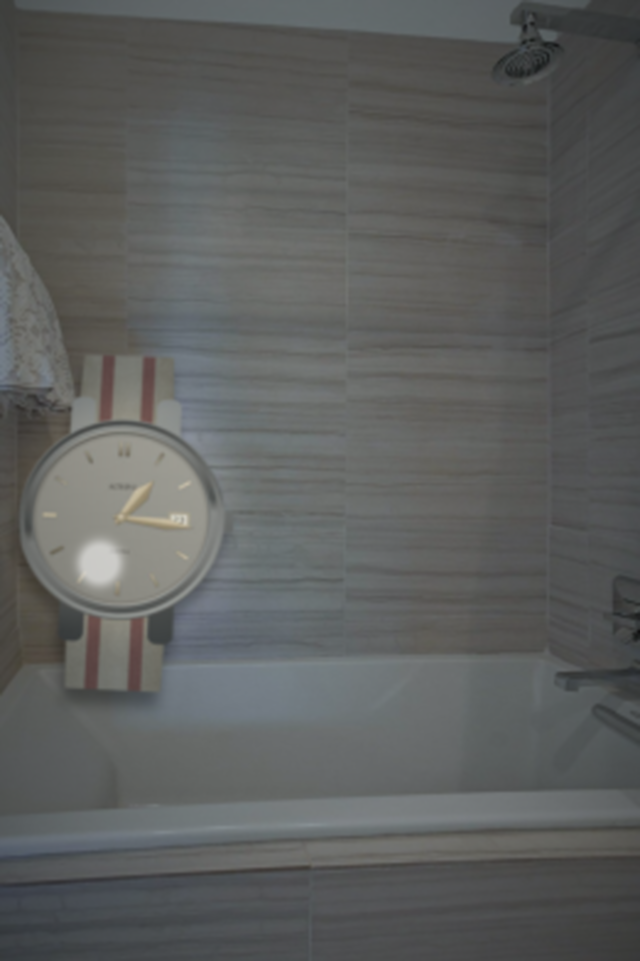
1:16
